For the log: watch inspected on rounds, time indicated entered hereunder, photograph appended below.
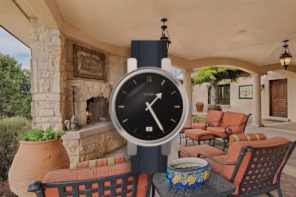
1:25
